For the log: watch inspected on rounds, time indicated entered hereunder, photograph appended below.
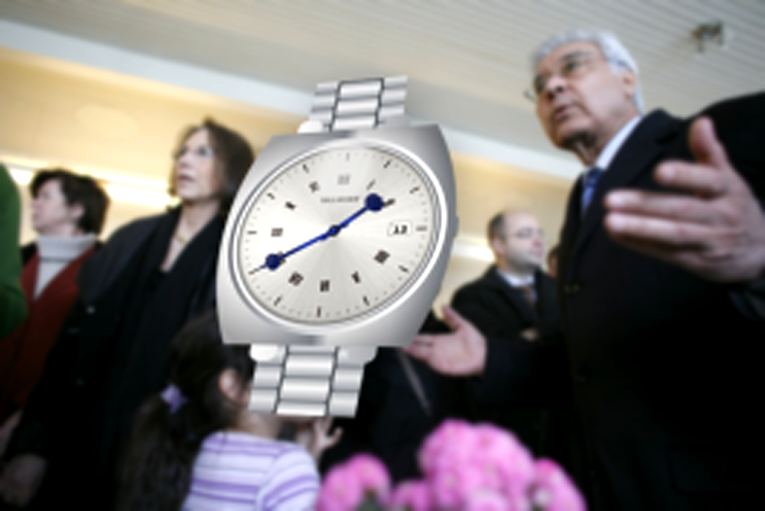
1:40
